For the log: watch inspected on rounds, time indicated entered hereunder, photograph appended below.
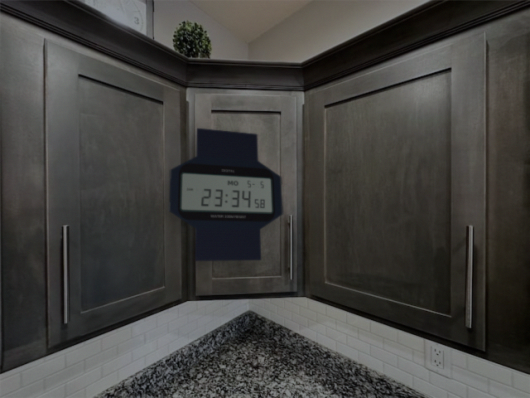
23:34
